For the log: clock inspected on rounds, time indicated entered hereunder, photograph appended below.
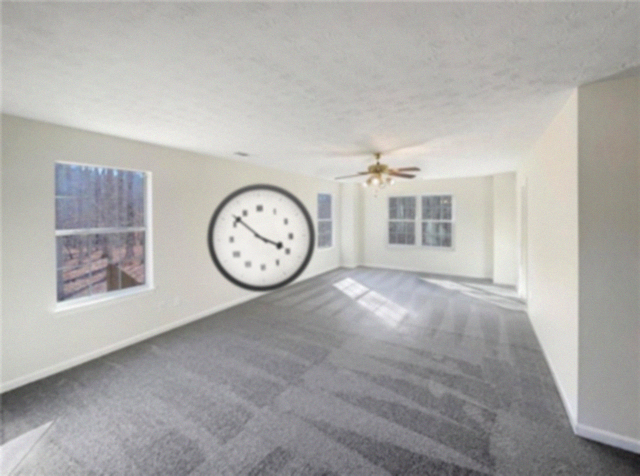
3:52
